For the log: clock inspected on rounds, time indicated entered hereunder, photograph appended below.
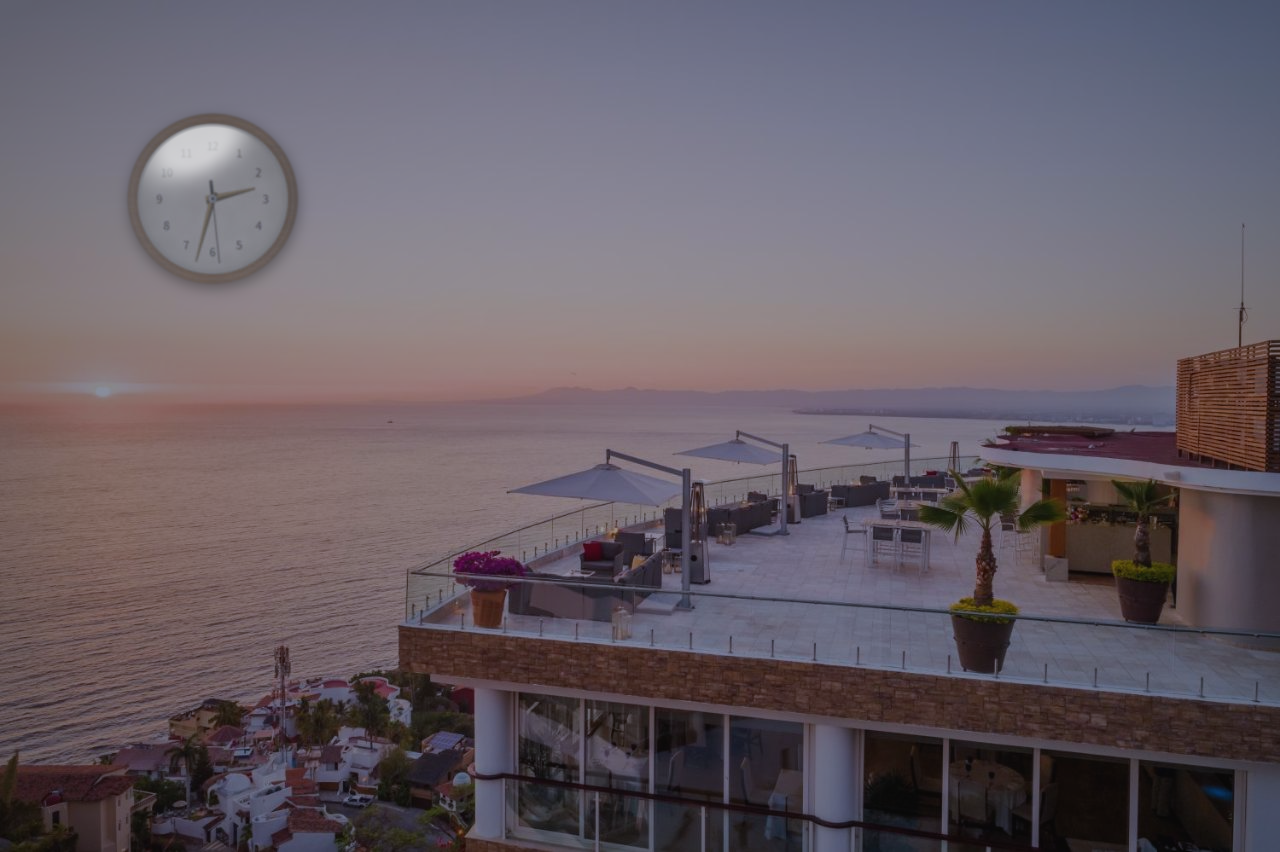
2:32:29
